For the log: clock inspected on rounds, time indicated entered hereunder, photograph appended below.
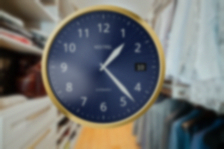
1:23
